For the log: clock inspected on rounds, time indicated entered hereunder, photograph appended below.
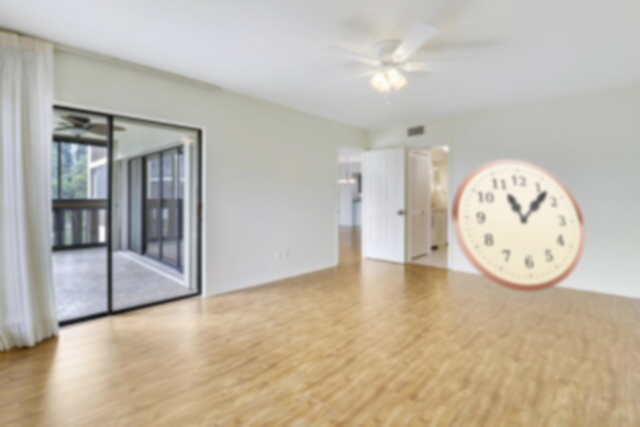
11:07
